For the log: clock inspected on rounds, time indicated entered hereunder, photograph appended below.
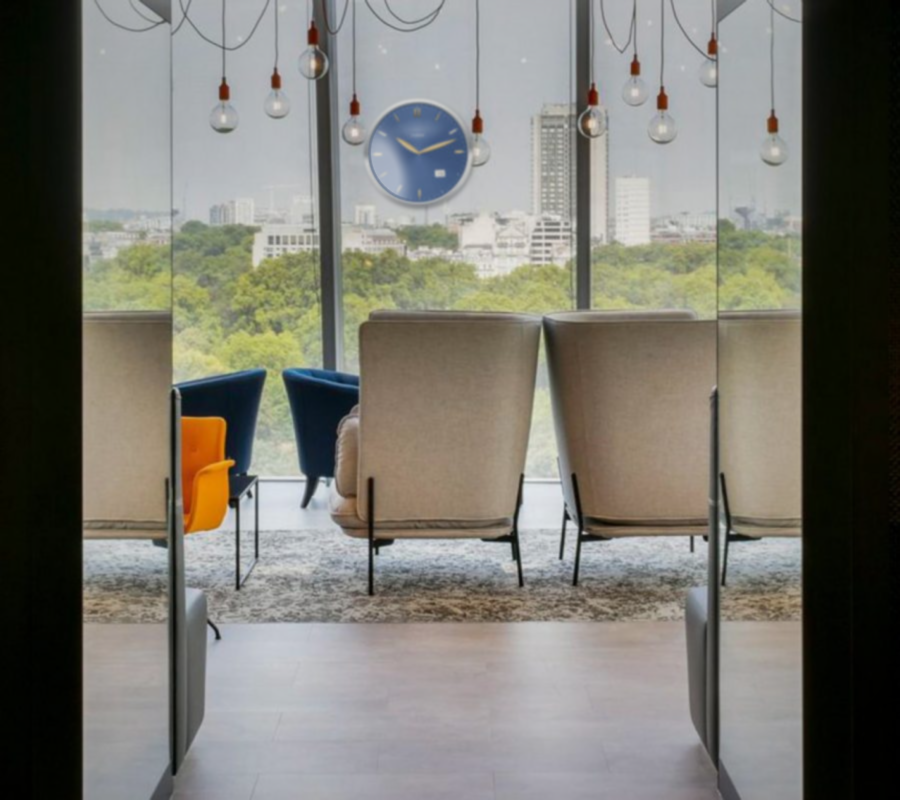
10:12
